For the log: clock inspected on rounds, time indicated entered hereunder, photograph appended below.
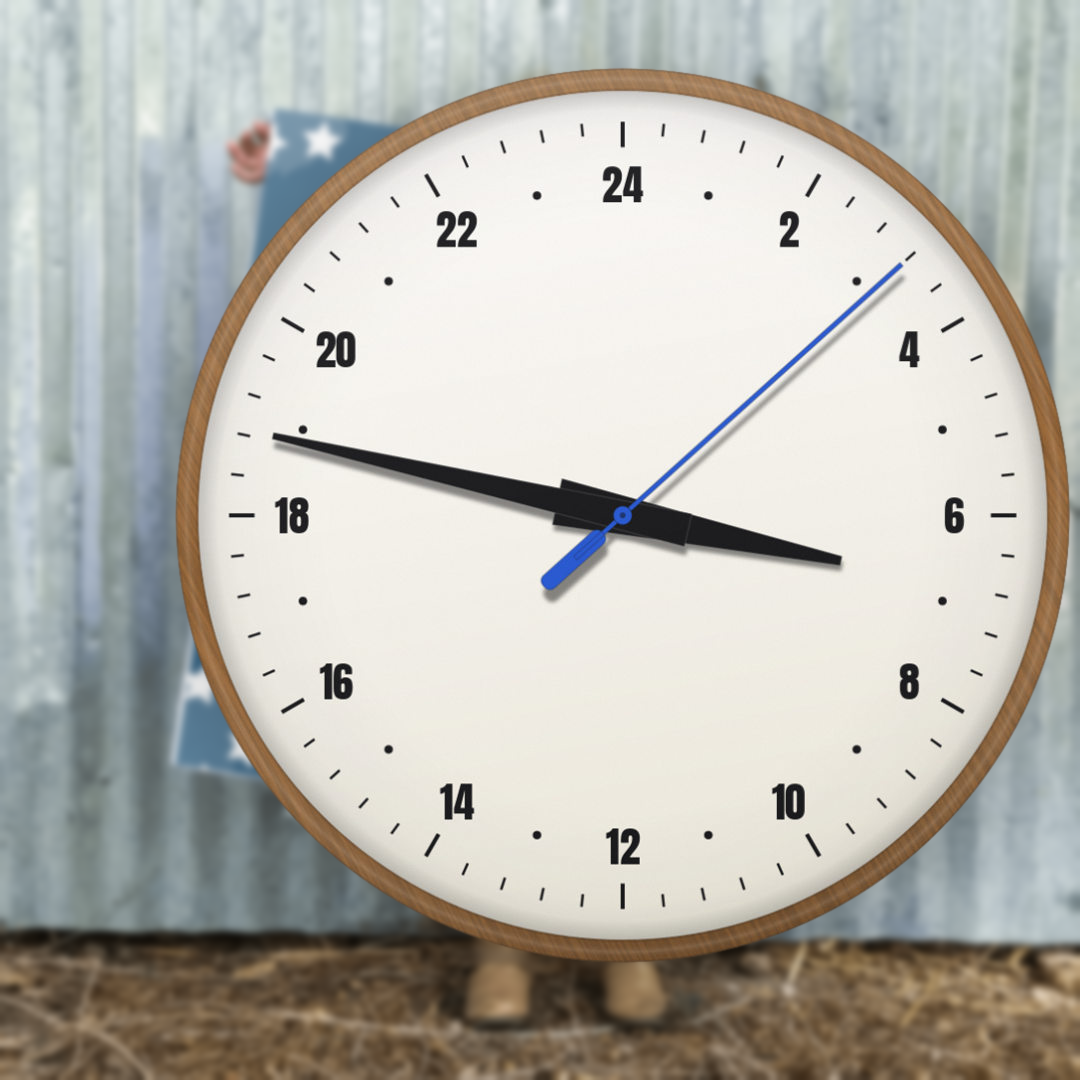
6:47:08
